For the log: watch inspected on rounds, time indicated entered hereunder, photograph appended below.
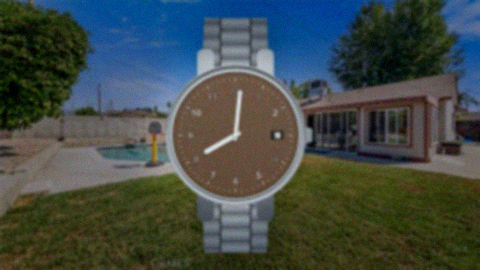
8:01
